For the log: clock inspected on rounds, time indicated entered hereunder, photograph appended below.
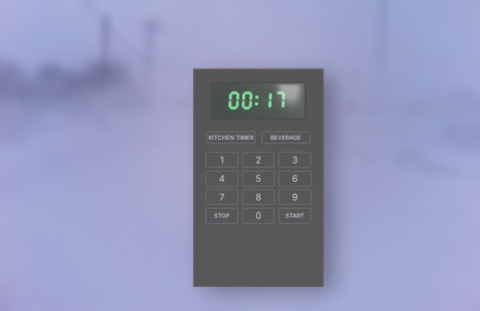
0:17
